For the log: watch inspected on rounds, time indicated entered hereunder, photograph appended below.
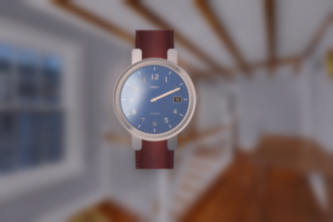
2:11
